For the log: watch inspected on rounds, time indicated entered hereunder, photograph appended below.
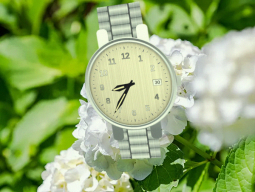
8:36
